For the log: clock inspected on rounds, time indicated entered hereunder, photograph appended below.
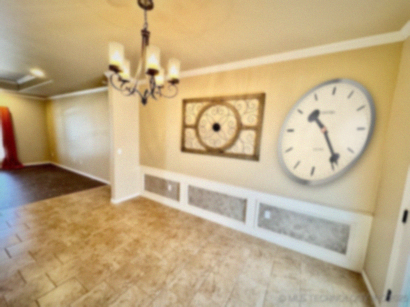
10:24
